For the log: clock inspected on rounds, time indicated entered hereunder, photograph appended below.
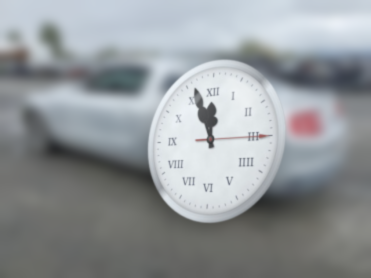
11:56:15
